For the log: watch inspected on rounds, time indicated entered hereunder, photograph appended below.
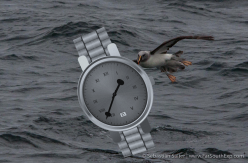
1:37
